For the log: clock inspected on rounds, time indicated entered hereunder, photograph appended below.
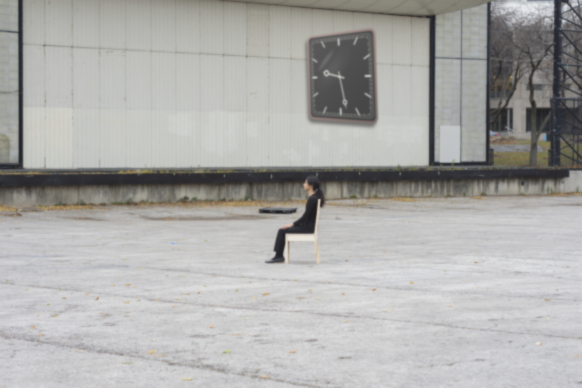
9:28
